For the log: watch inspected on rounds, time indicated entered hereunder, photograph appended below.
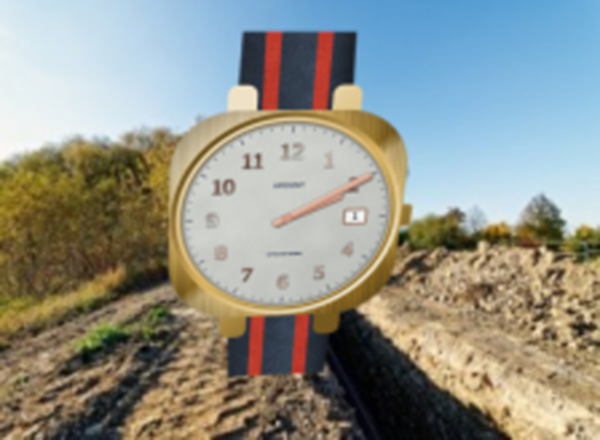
2:10
